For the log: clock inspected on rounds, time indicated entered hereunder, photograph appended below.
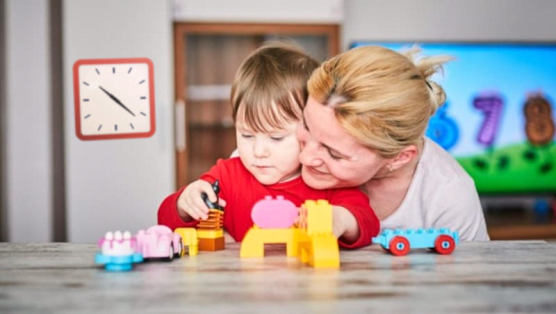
10:22
